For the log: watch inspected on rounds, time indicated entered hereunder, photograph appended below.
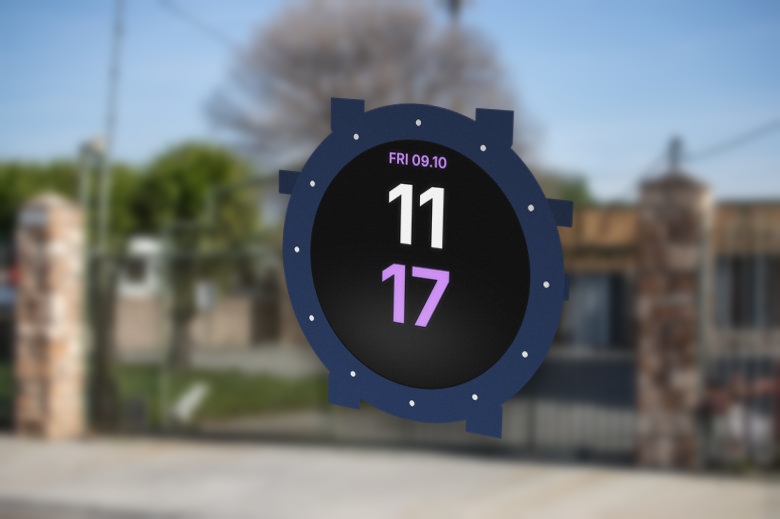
11:17
